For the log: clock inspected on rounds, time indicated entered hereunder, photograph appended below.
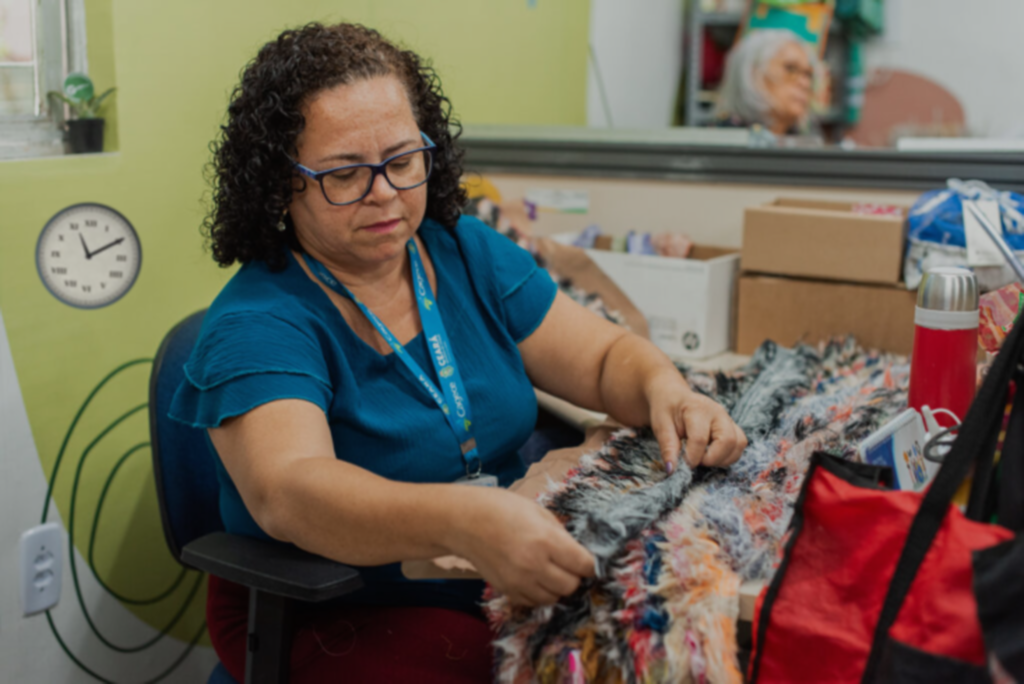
11:10
